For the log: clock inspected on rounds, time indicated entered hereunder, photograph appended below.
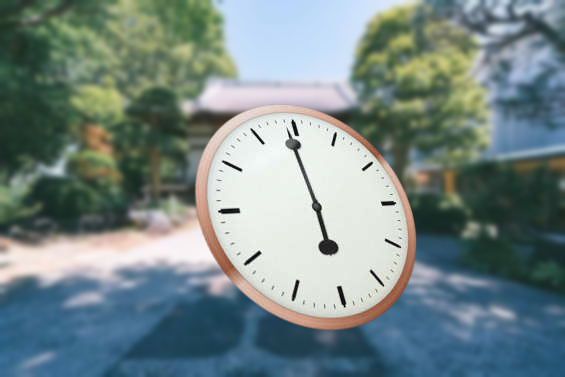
5:59
